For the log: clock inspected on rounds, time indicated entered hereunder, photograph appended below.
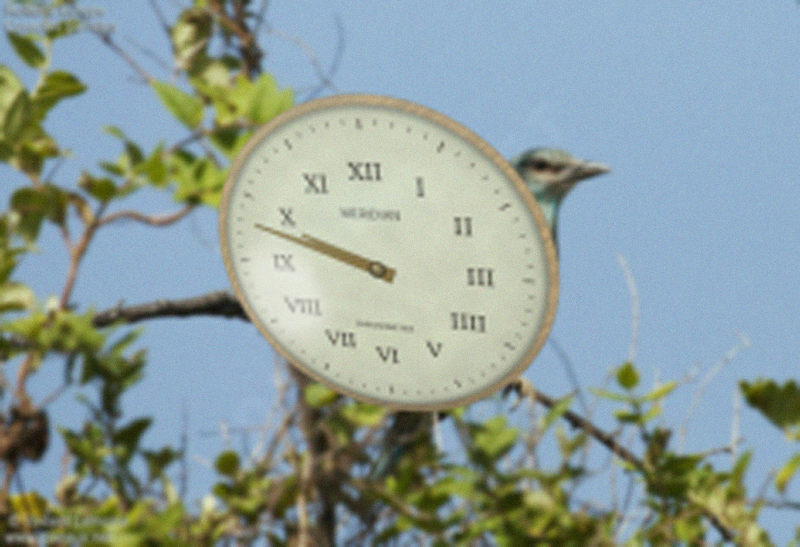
9:48
